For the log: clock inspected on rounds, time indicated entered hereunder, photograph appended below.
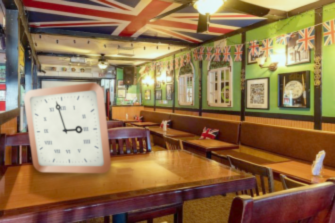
2:58
